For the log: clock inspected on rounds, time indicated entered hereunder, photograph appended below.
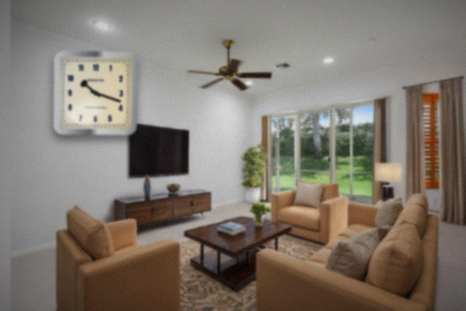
10:18
